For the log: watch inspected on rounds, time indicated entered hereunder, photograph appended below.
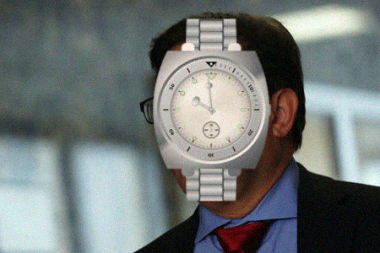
9:59
